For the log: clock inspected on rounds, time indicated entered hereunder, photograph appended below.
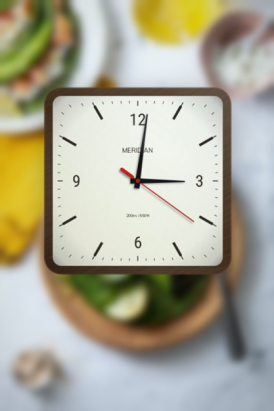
3:01:21
